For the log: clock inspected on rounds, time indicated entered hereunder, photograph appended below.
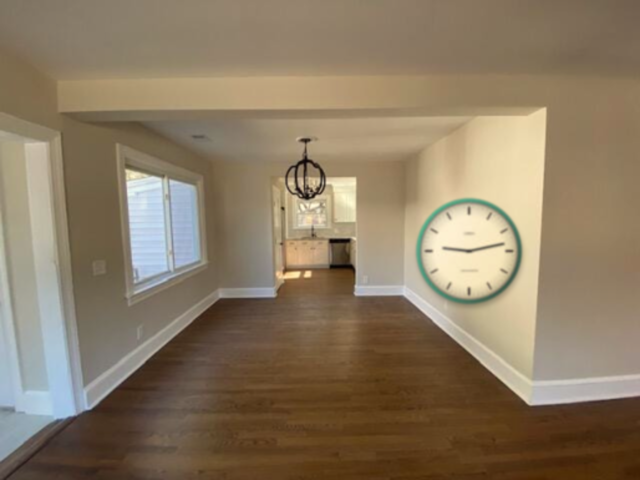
9:13
